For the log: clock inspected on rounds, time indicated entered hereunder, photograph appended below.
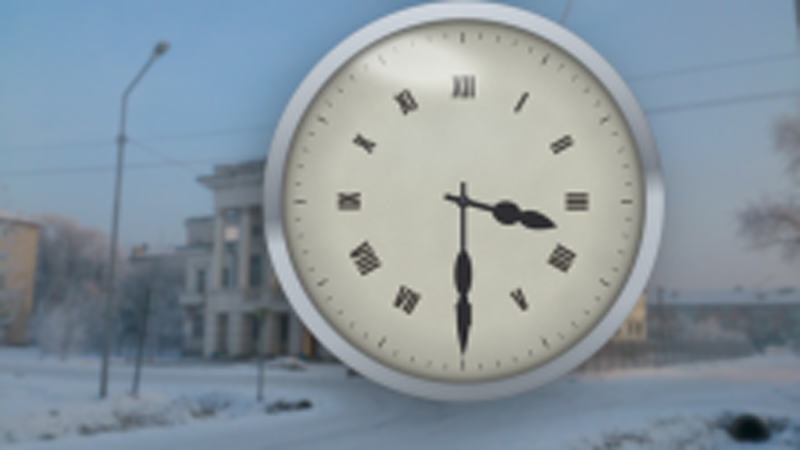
3:30
